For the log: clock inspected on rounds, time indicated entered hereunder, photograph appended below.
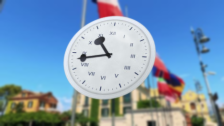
10:43
